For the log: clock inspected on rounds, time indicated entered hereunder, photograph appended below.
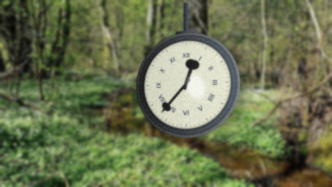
12:37
